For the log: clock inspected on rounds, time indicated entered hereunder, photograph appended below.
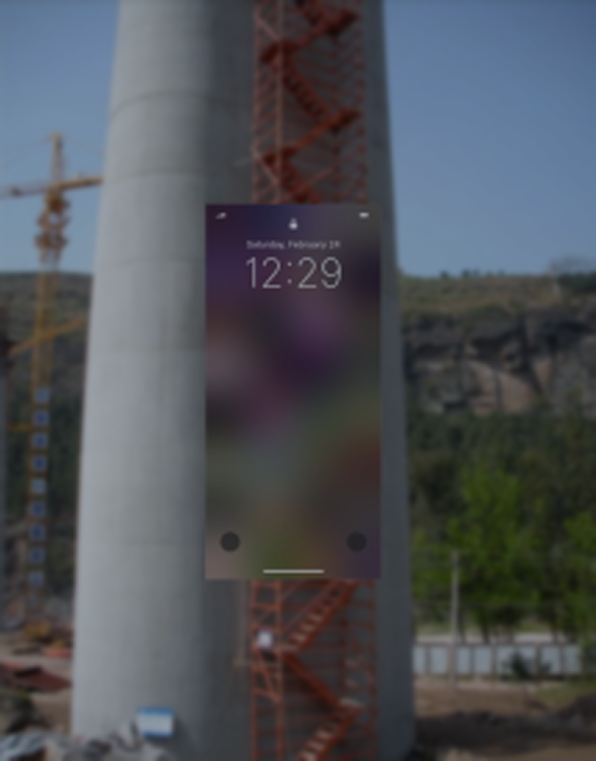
12:29
